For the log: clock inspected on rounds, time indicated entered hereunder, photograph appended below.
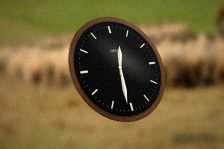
12:31
